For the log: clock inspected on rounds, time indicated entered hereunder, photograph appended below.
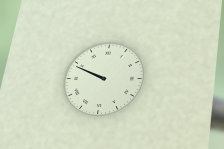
9:49
